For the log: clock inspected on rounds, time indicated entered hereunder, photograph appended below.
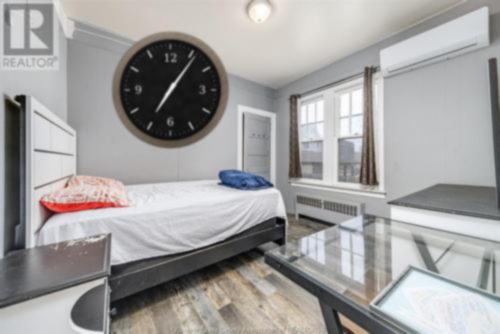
7:06
